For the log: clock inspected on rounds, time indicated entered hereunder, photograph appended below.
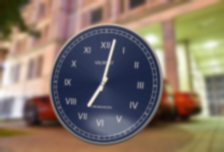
7:02
